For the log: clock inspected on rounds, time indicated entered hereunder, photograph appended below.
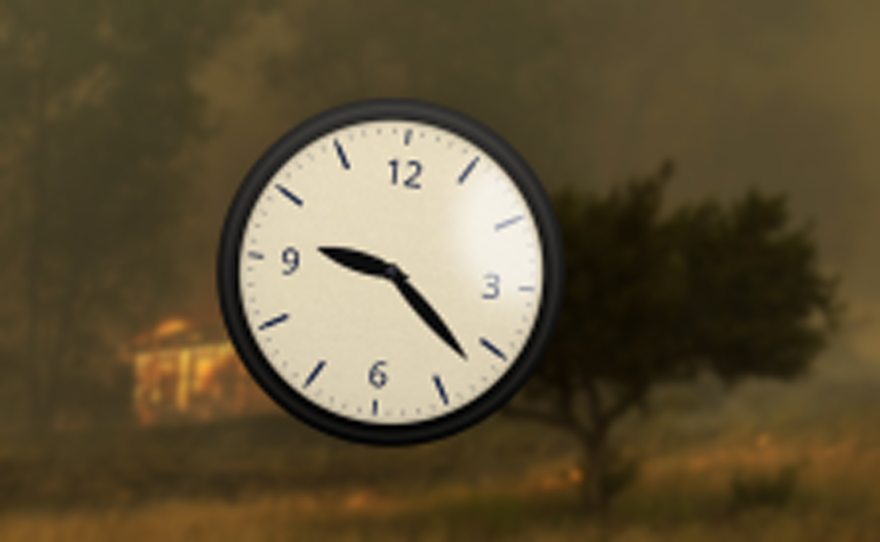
9:22
